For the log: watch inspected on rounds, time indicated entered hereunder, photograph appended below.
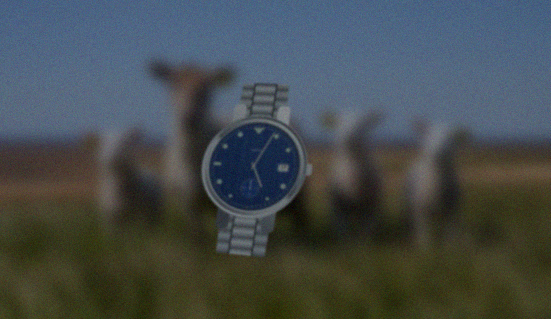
5:04
